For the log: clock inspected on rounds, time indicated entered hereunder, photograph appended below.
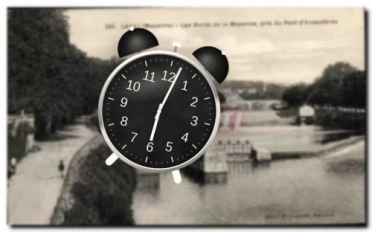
6:02
